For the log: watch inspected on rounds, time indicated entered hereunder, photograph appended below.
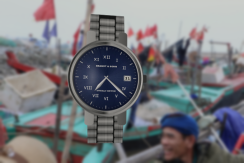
7:22
